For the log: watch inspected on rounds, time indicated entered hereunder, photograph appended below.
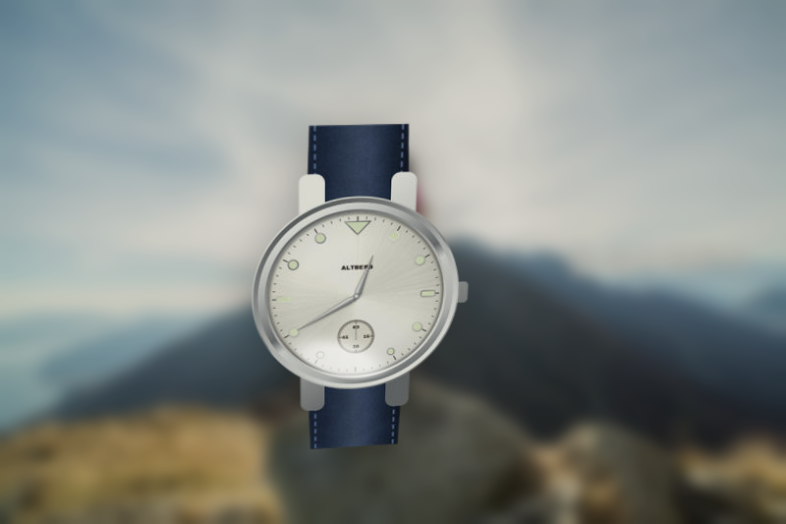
12:40
